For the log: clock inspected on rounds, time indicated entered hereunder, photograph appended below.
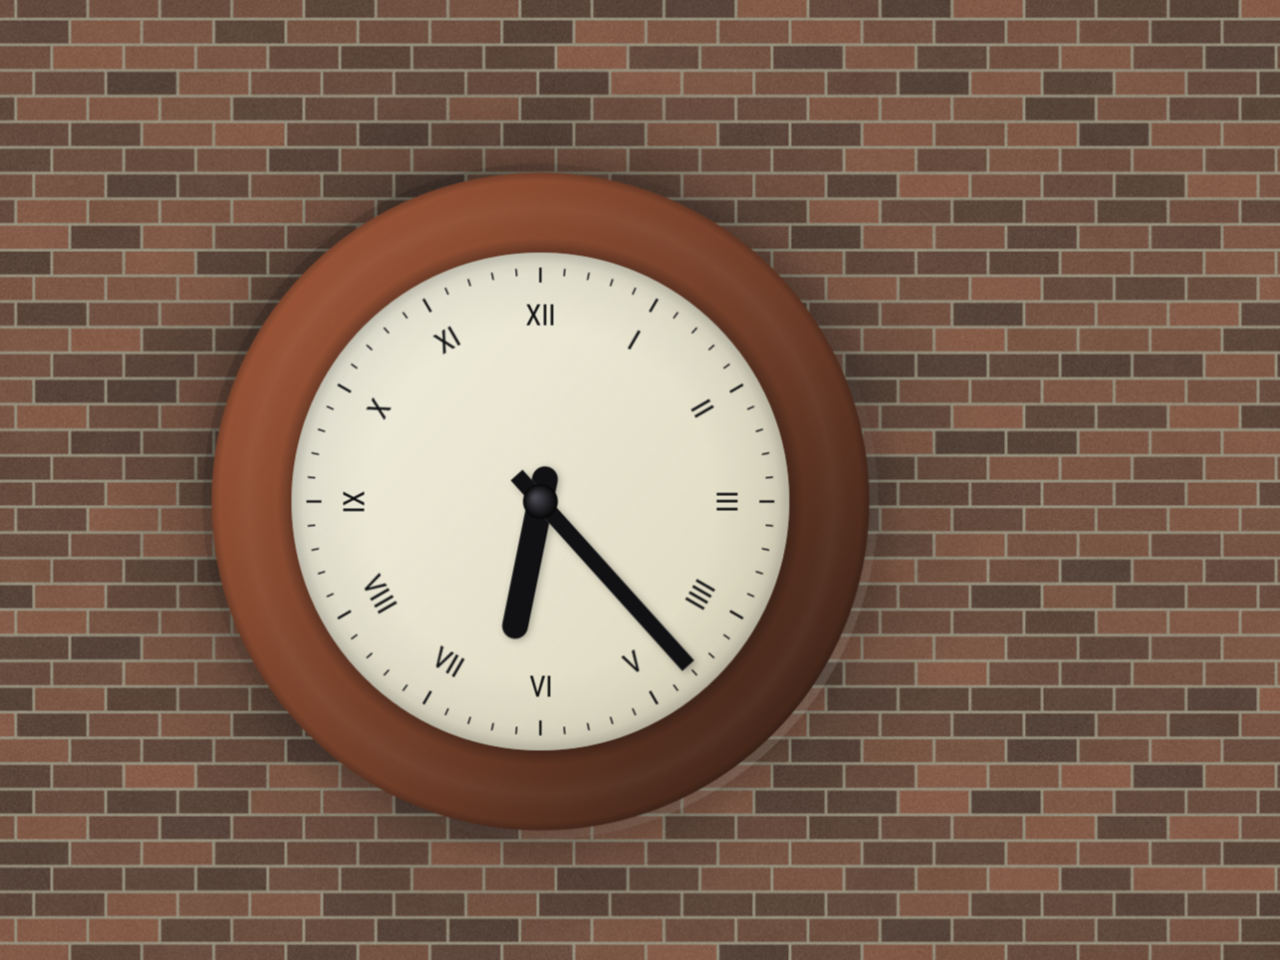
6:23
